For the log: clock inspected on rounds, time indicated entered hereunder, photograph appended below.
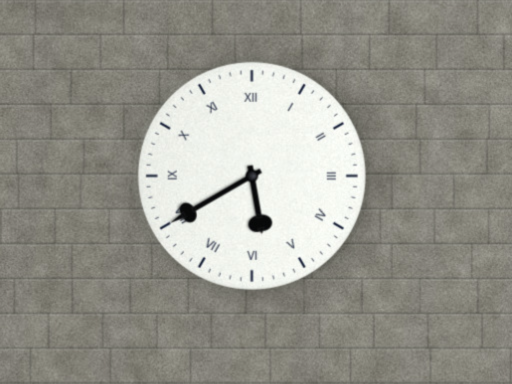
5:40
